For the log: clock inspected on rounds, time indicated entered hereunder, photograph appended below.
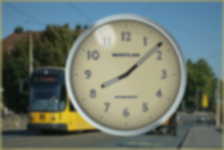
8:08
